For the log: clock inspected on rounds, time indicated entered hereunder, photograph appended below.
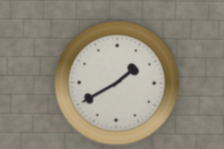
1:40
